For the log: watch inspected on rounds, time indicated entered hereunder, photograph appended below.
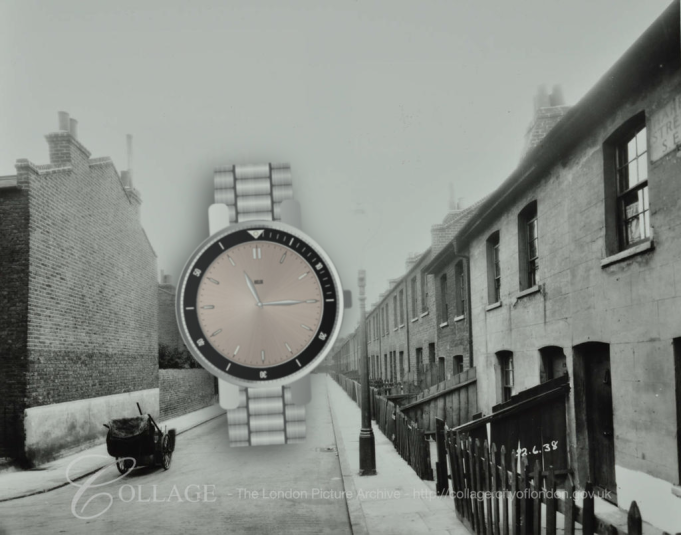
11:15
